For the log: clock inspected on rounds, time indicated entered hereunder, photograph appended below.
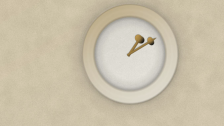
1:10
